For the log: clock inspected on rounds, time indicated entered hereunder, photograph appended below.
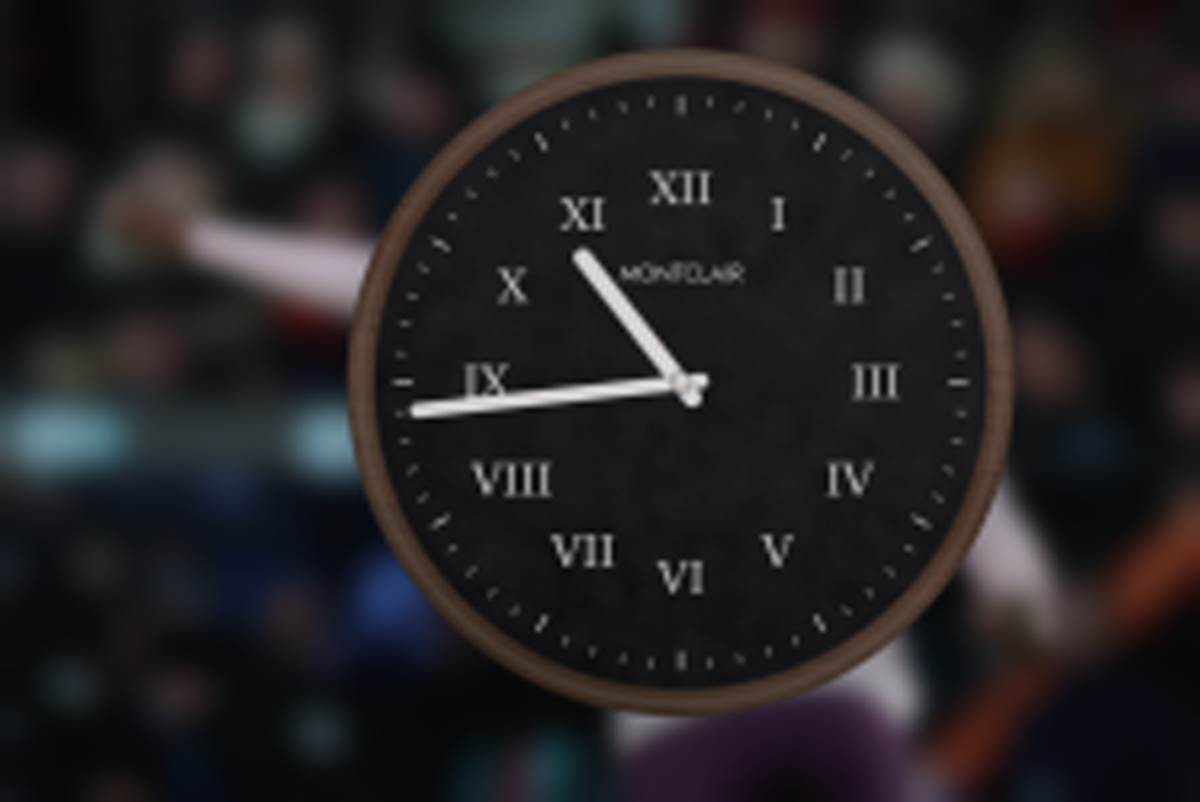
10:44
